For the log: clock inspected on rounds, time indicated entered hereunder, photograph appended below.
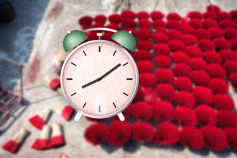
8:09
